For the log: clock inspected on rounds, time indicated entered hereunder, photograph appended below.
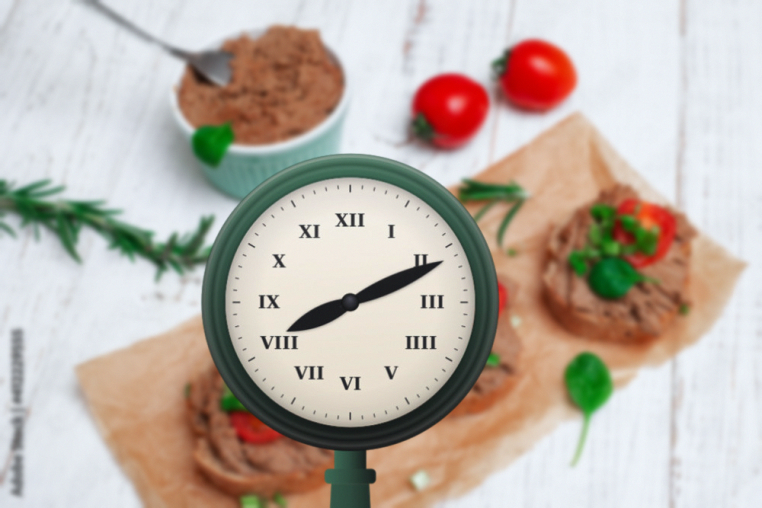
8:11
